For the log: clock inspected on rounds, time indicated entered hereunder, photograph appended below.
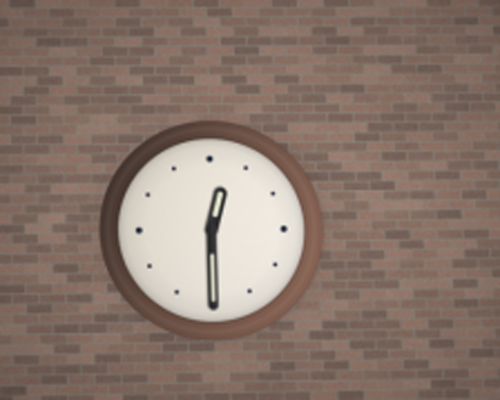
12:30
